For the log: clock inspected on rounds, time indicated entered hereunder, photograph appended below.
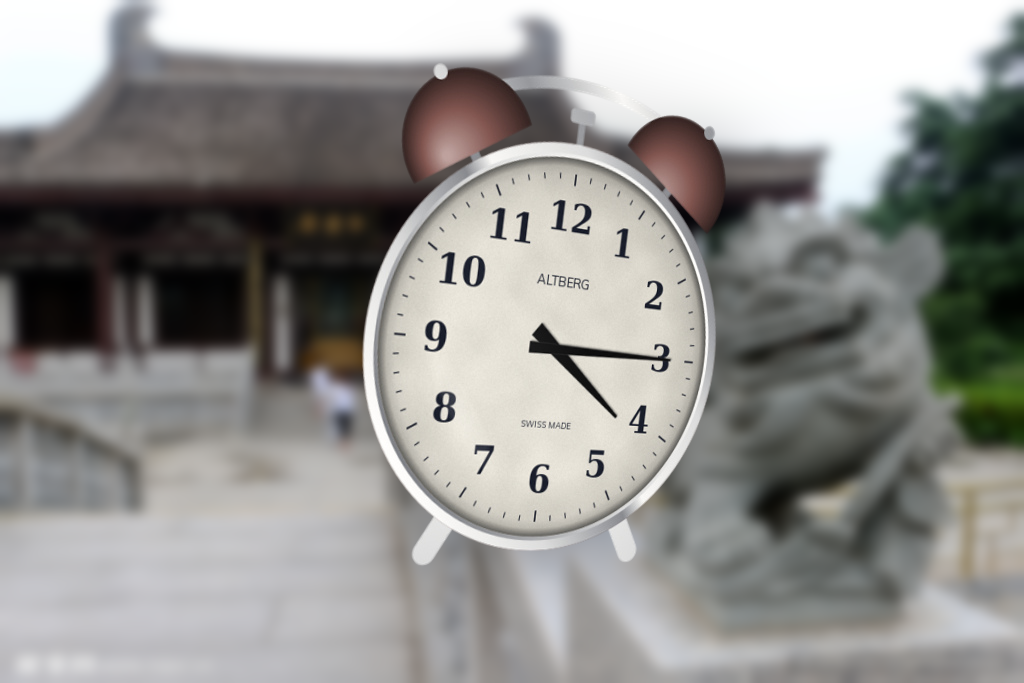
4:15
